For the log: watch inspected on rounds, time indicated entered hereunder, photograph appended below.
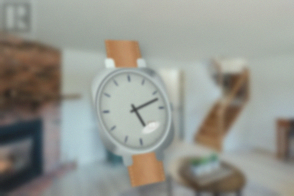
5:12
